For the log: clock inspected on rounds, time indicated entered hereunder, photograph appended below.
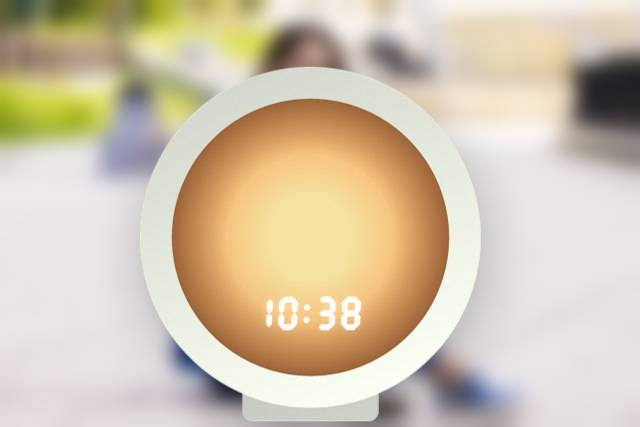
10:38
